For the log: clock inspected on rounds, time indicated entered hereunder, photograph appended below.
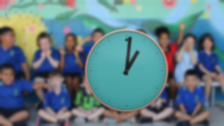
1:01
